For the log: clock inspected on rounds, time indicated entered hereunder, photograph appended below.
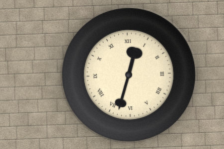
12:33
